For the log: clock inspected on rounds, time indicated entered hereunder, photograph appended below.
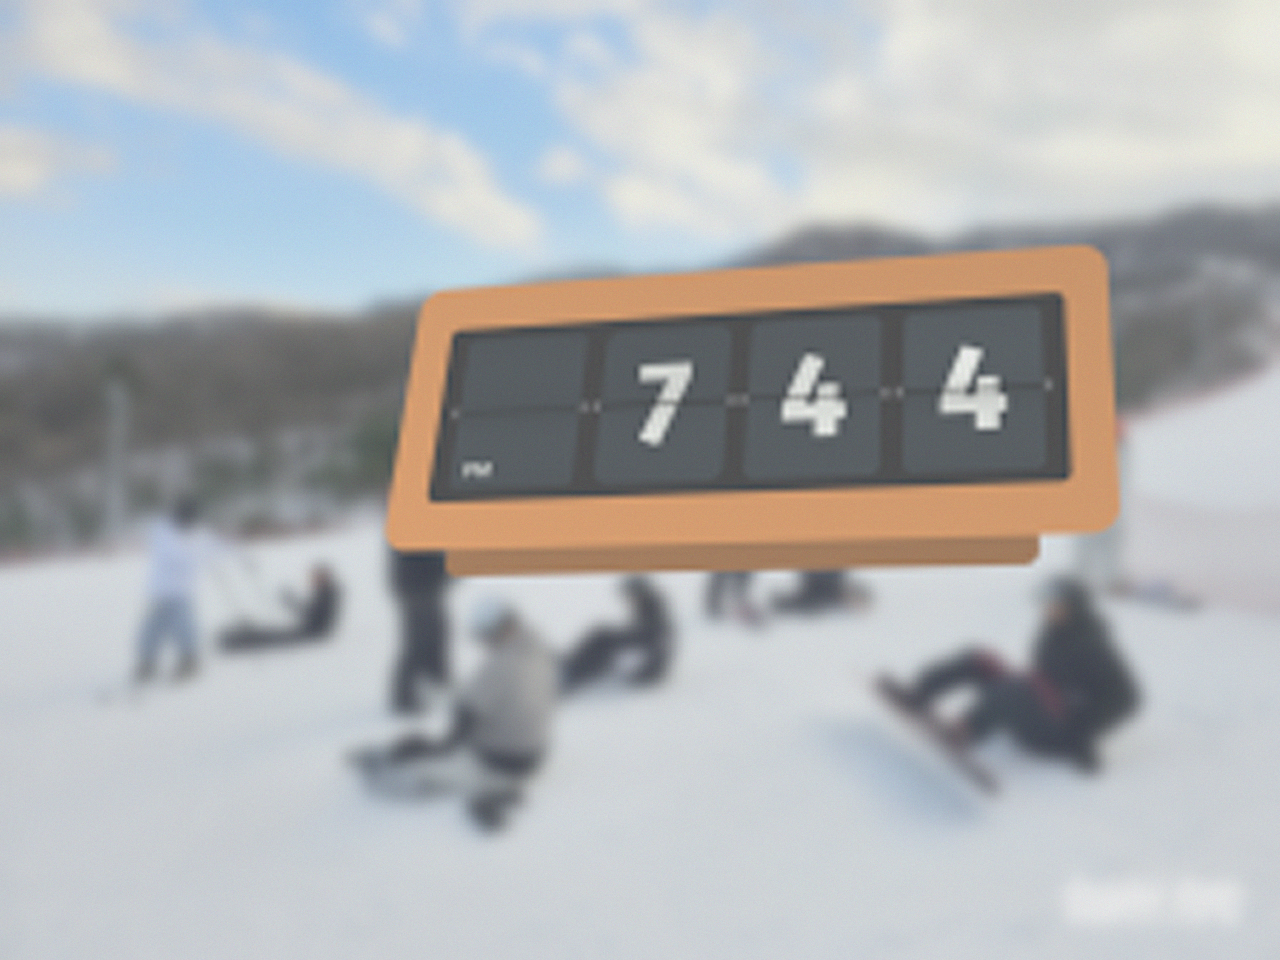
7:44
